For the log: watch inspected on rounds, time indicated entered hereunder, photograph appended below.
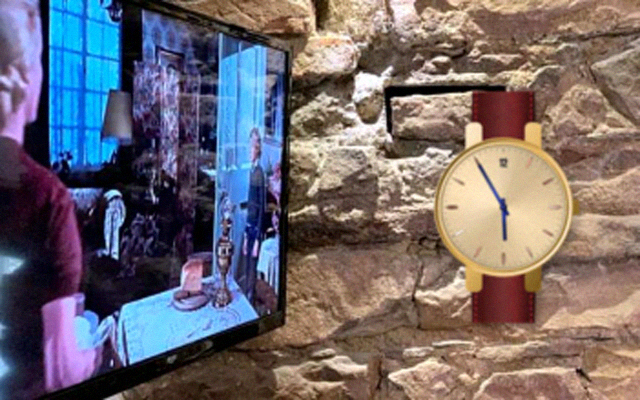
5:55
